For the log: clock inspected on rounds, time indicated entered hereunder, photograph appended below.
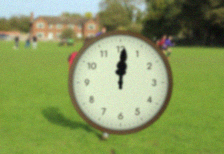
12:01
